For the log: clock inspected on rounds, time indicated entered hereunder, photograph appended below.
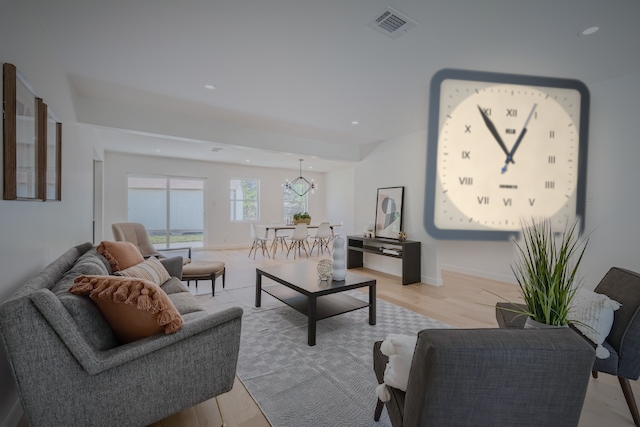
12:54:04
